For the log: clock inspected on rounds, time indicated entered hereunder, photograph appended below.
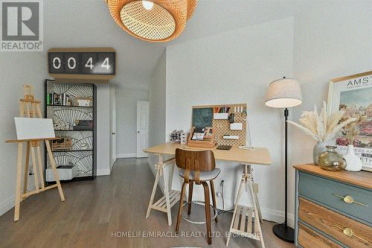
0:44
